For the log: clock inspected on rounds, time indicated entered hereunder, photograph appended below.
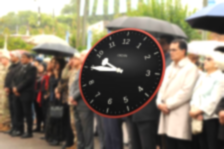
9:45
